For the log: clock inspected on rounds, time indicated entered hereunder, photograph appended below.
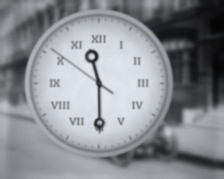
11:29:51
